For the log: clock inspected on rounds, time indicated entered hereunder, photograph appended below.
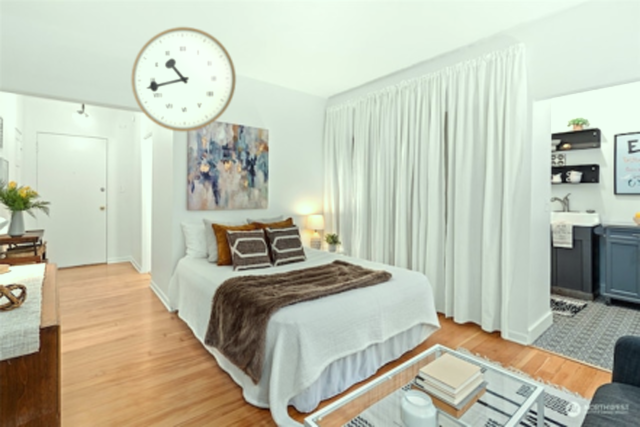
10:43
